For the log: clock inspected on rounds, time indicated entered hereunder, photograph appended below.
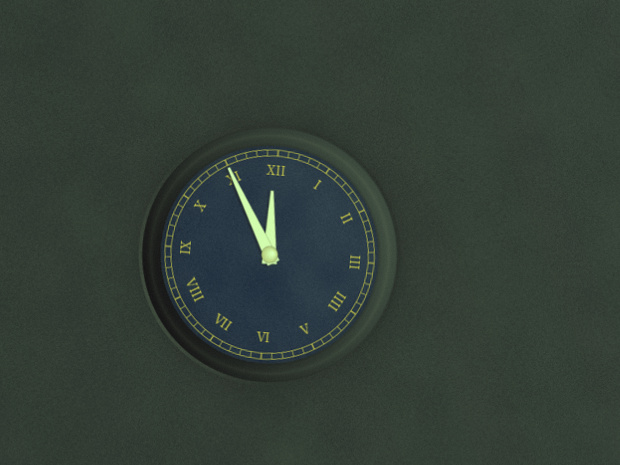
11:55
